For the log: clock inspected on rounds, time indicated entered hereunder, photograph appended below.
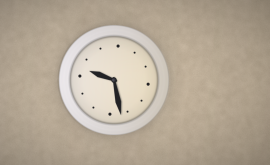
9:27
